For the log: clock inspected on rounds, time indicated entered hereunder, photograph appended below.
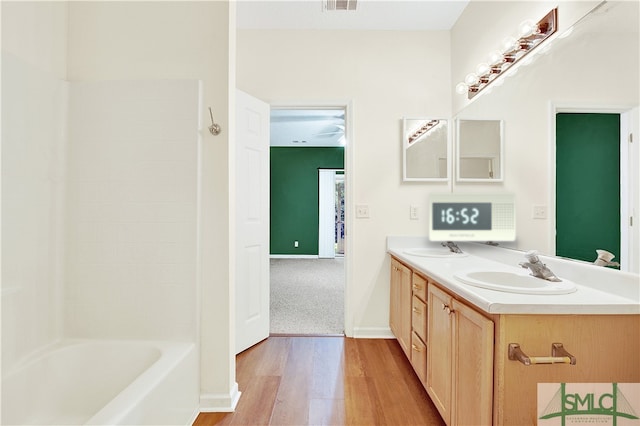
16:52
